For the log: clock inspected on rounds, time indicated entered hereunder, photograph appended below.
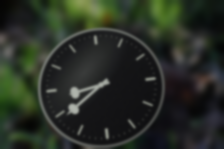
8:39
